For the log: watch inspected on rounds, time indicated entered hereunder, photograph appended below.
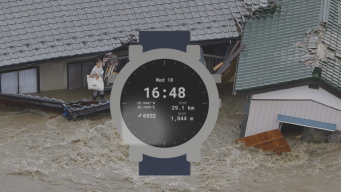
16:48
